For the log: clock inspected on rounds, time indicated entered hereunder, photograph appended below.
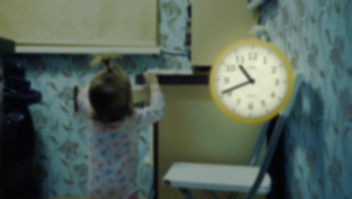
10:41
